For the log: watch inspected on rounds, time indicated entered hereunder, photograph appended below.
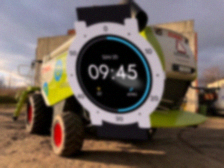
9:45
